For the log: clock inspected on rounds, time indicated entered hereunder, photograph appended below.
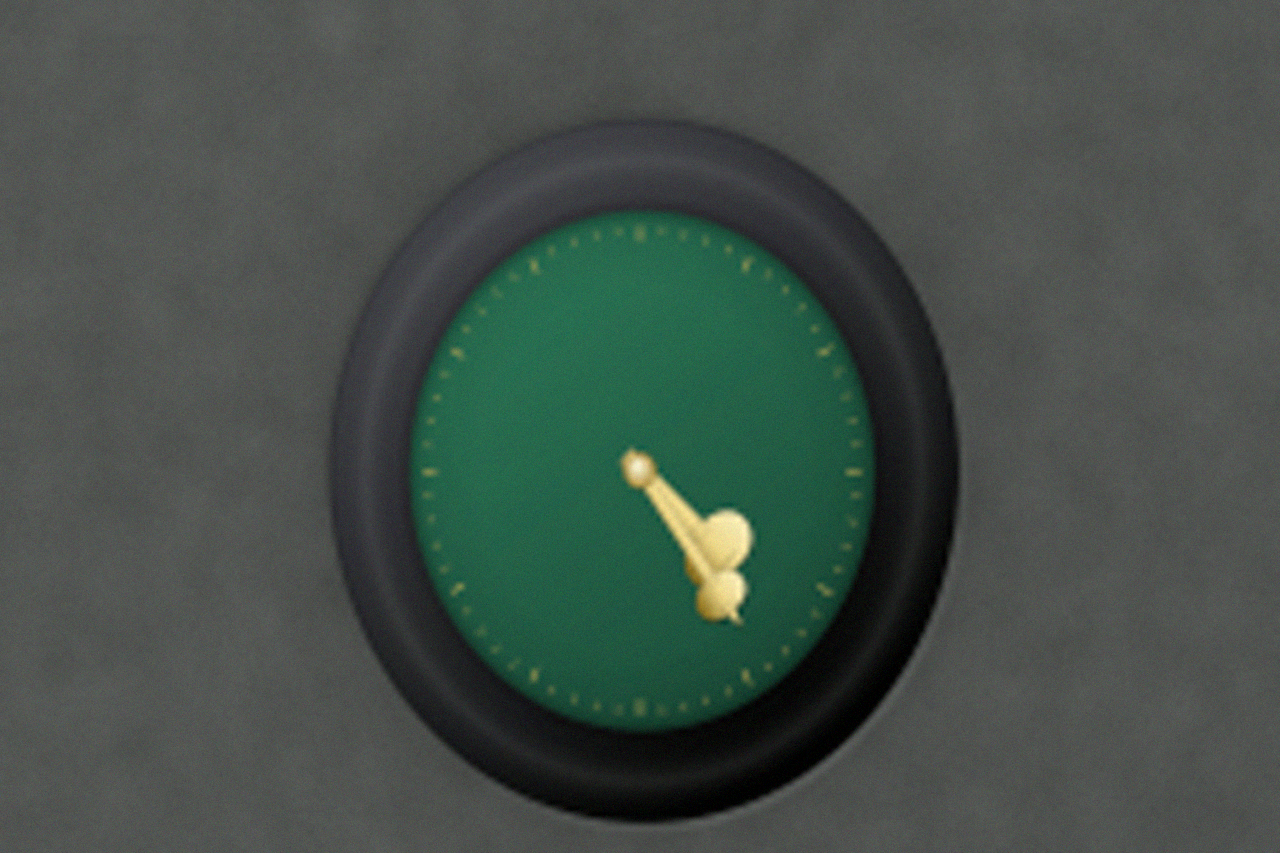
4:24
